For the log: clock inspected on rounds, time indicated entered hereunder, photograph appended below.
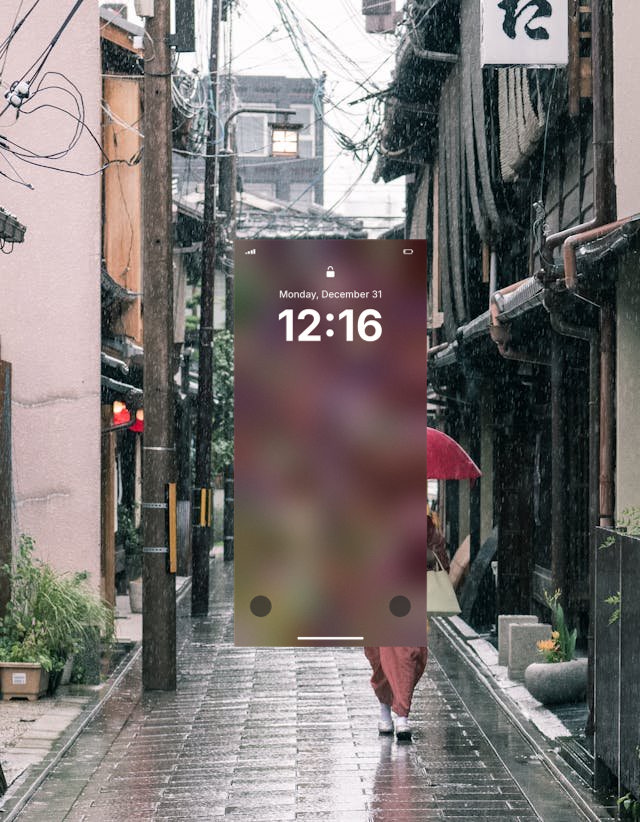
12:16
